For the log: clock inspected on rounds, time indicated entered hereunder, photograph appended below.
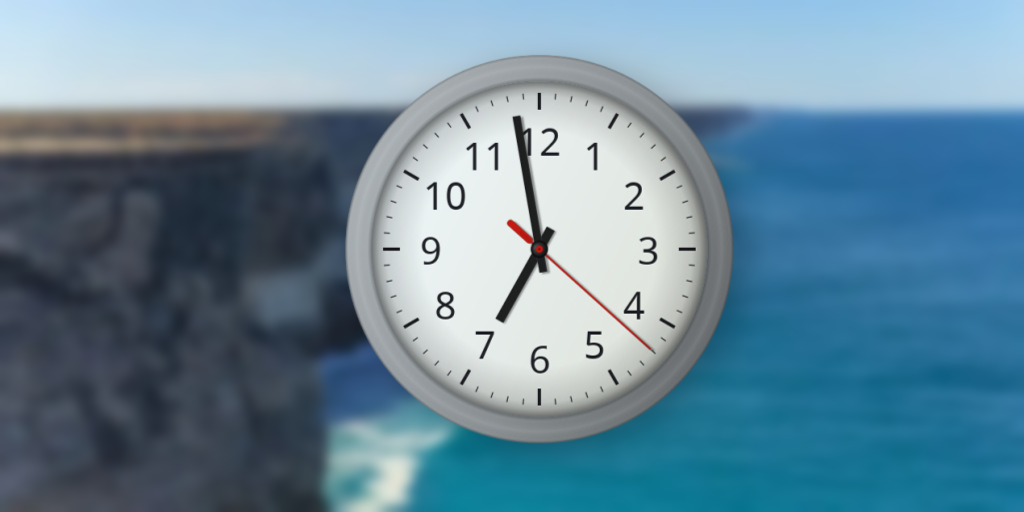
6:58:22
